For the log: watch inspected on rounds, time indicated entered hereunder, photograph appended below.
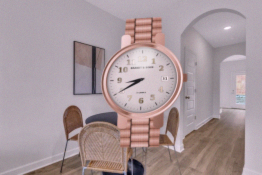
8:40
